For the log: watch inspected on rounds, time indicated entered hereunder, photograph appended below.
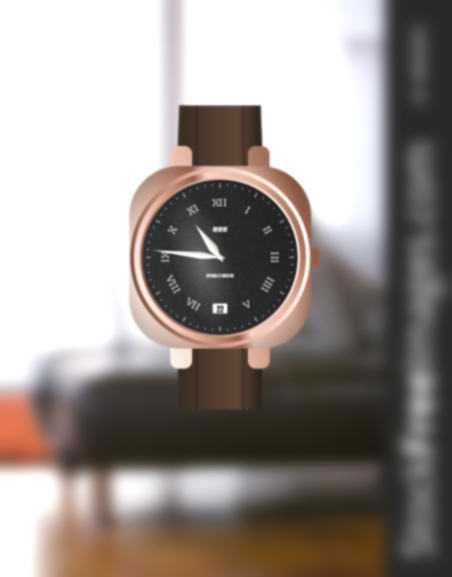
10:46
